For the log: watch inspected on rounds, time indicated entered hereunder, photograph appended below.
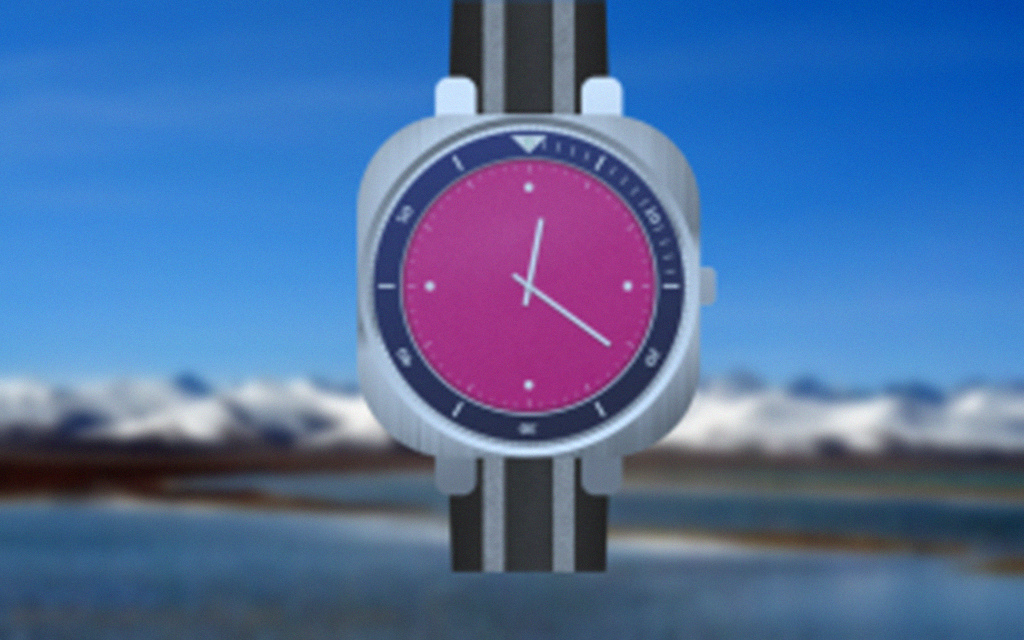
12:21
